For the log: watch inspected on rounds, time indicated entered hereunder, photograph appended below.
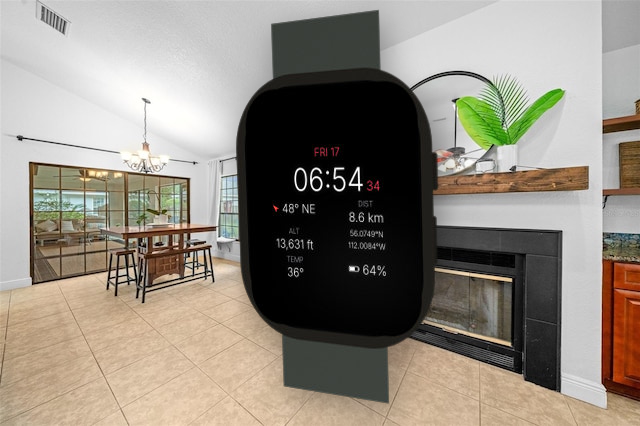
6:54:34
